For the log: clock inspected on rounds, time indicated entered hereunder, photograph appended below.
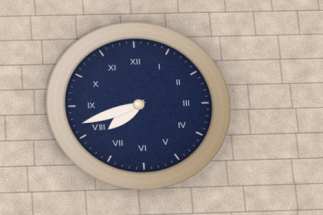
7:42
